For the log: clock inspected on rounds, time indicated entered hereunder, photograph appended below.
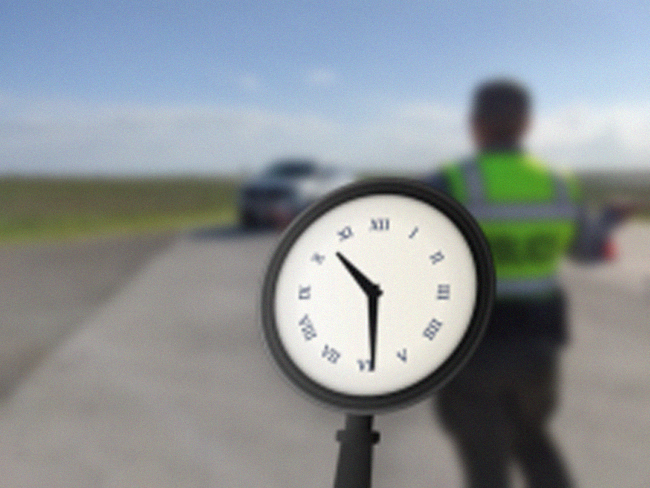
10:29
